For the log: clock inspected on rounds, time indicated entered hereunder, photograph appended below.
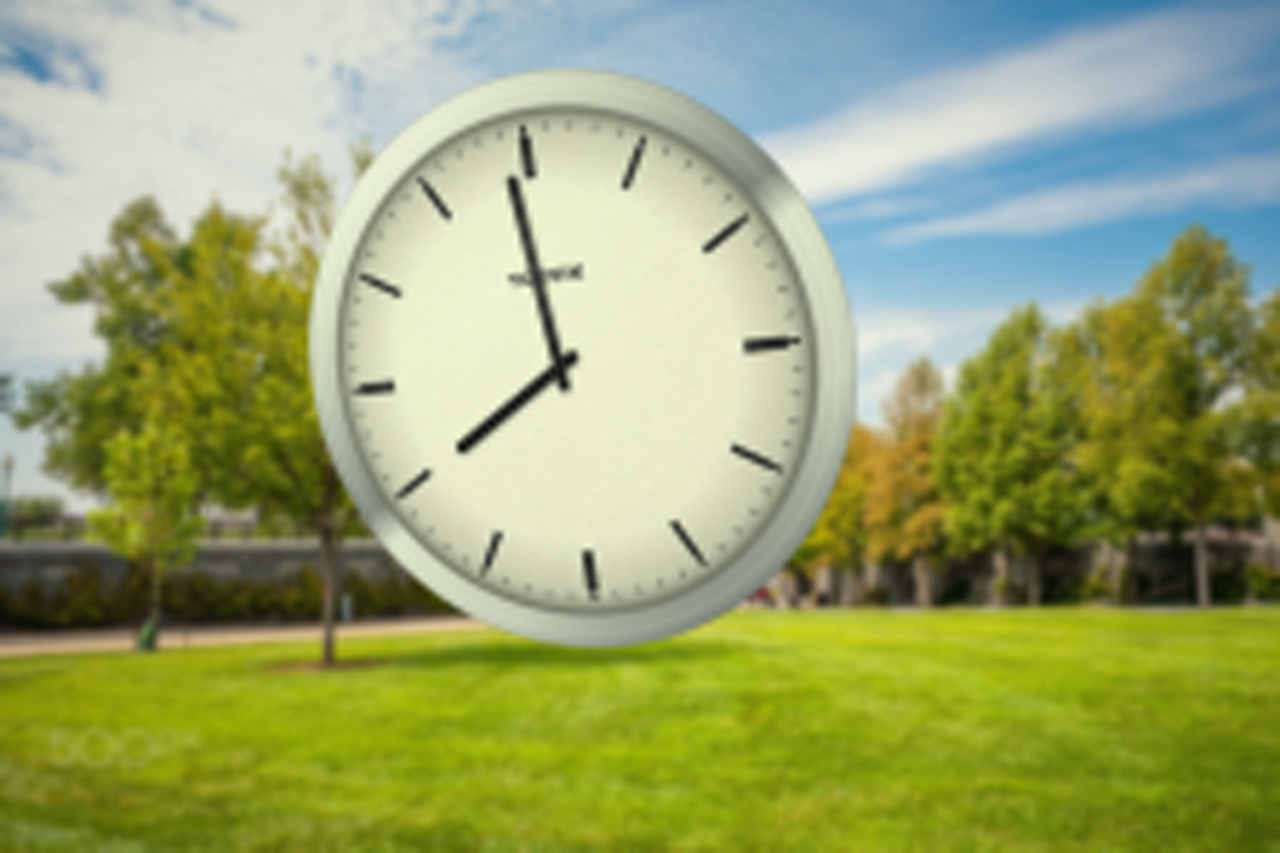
7:59
